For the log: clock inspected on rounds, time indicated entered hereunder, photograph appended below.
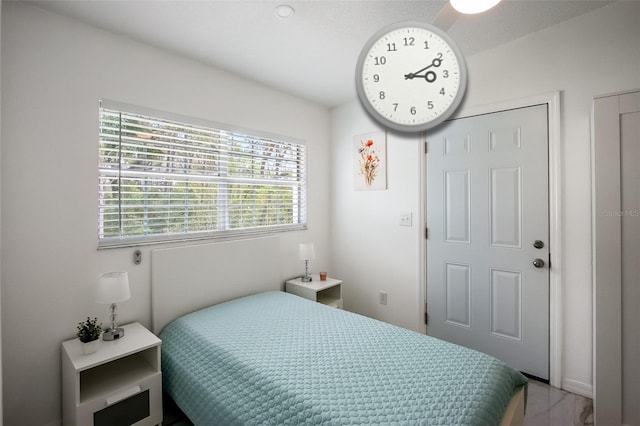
3:11
